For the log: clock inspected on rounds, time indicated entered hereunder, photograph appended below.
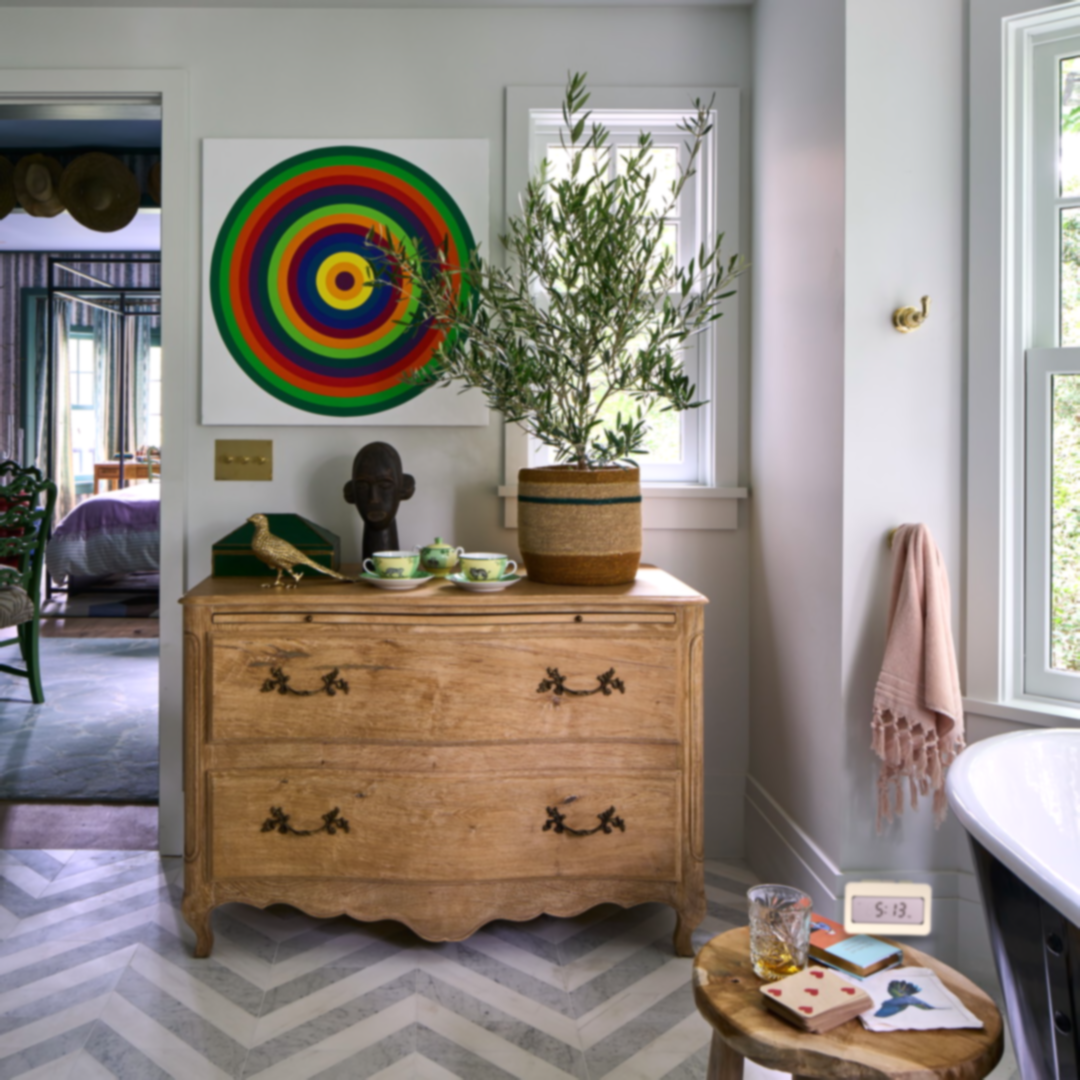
5:13
